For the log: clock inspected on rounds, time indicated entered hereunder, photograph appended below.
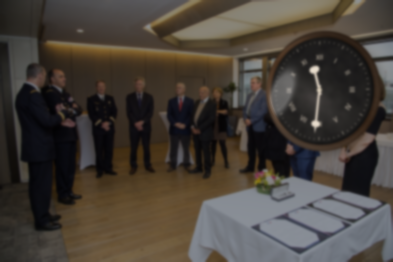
11:31
